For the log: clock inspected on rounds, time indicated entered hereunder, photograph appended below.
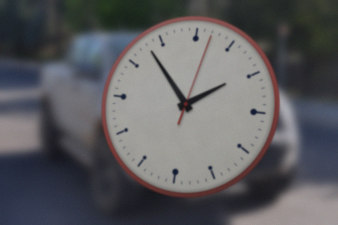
1:53:02
